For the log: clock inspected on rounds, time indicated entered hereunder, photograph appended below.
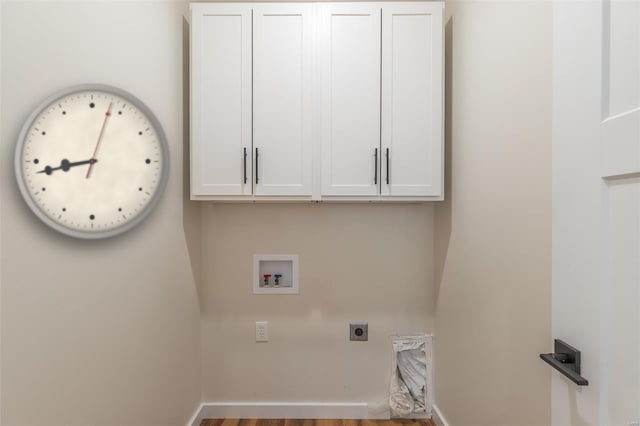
8:43:03
